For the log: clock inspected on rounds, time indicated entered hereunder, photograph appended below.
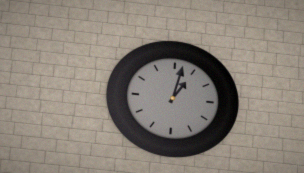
1:02
